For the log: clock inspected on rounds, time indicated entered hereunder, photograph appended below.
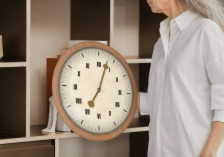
7:03
